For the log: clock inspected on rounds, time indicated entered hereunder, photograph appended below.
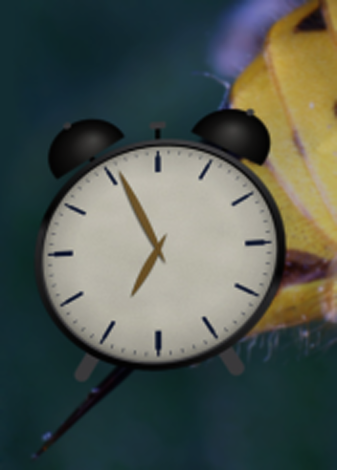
6:56
